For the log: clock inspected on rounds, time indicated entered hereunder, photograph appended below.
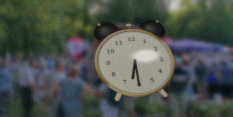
6:30
